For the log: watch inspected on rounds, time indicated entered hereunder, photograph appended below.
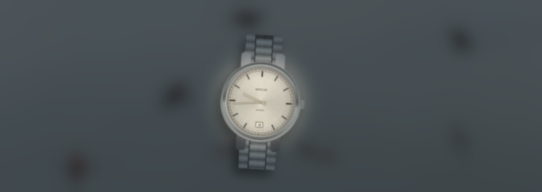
9:44
